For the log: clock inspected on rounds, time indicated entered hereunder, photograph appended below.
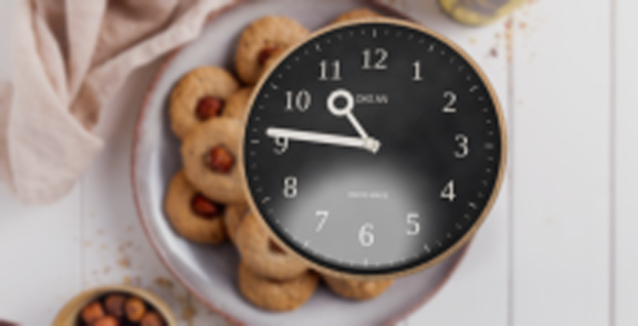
10:46
